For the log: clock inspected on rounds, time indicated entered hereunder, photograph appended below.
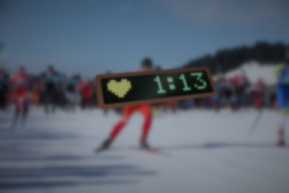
1:13
